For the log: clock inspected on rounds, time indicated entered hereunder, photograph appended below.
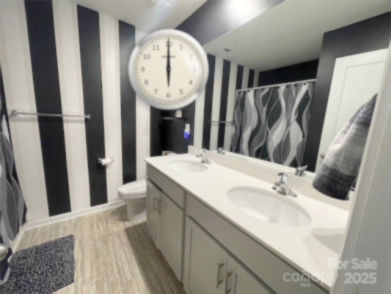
6:00
